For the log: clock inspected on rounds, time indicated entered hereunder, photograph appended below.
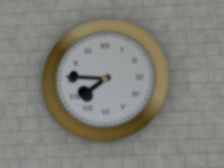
7:46
